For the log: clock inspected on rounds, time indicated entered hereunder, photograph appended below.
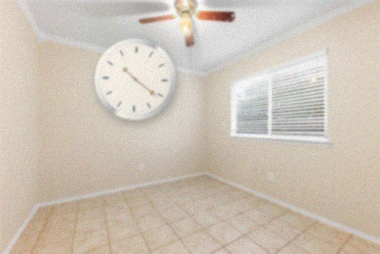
10:21
